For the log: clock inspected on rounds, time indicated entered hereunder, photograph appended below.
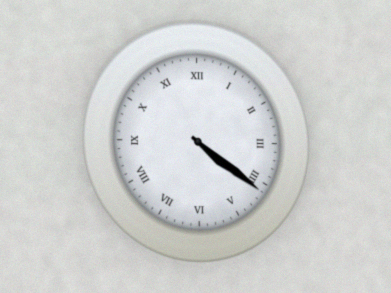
4:21
